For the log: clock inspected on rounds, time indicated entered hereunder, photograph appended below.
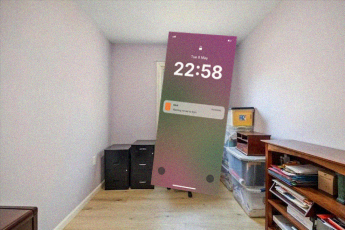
22:58
